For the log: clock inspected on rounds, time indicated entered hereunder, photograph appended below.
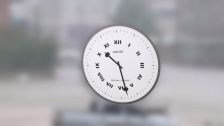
10:28
